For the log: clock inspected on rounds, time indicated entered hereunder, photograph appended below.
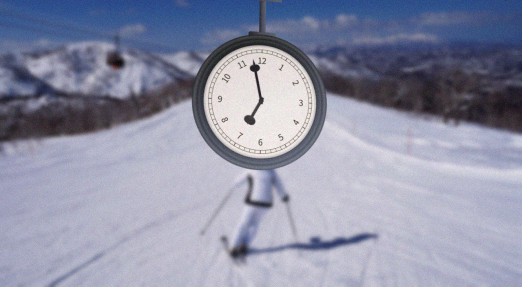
6:58
